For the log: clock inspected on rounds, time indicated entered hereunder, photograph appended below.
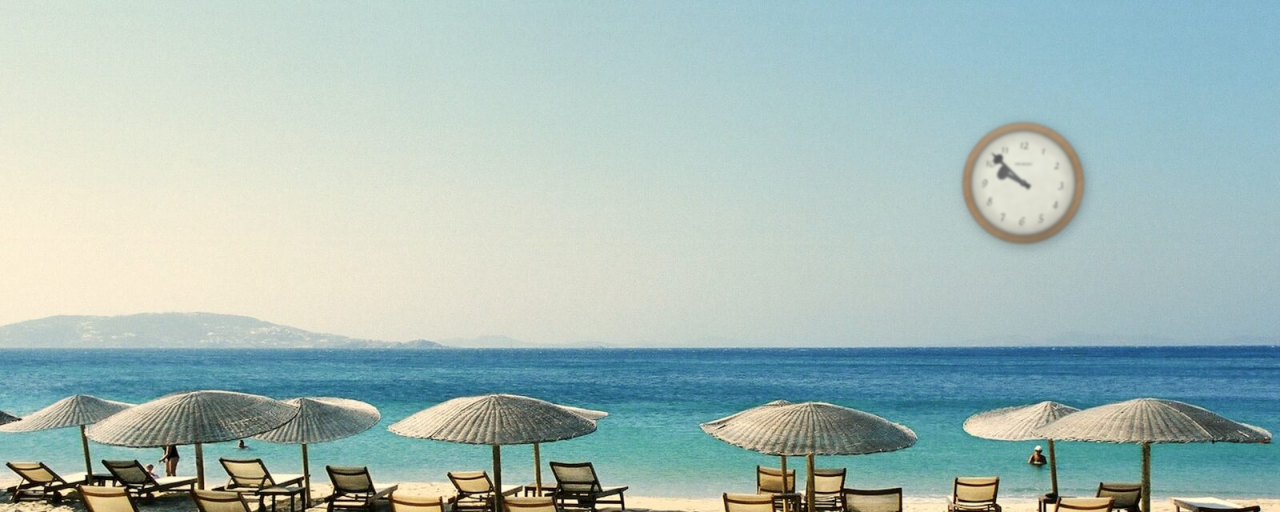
9:52
